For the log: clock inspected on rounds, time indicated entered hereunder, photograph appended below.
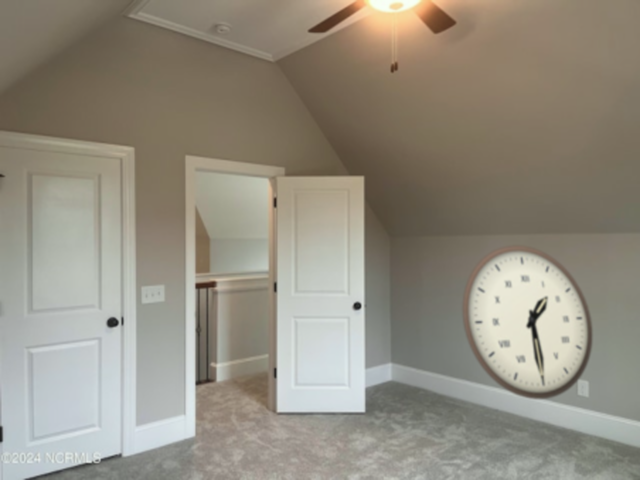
1:30
